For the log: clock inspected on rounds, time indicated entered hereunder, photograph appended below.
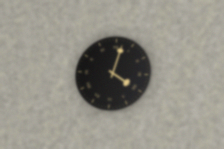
4:02
